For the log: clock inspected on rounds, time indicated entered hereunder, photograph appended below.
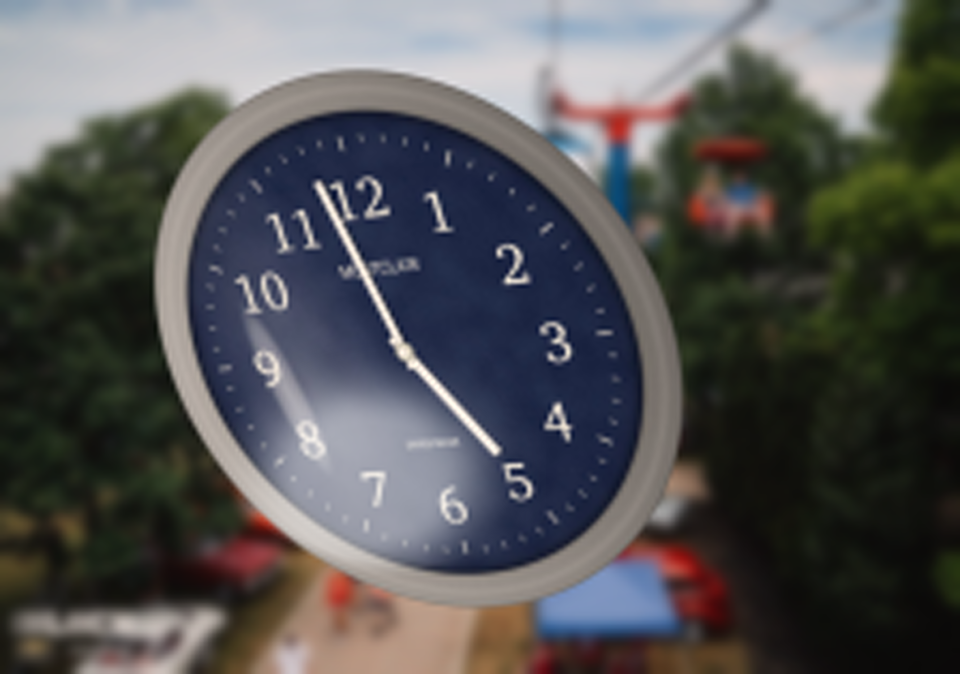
4:58
